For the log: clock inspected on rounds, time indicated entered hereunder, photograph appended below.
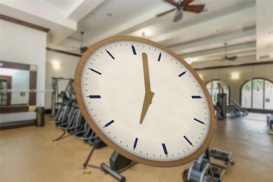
7:02
